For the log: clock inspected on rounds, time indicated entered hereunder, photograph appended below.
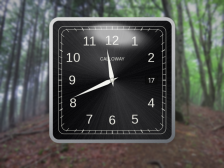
11:41
